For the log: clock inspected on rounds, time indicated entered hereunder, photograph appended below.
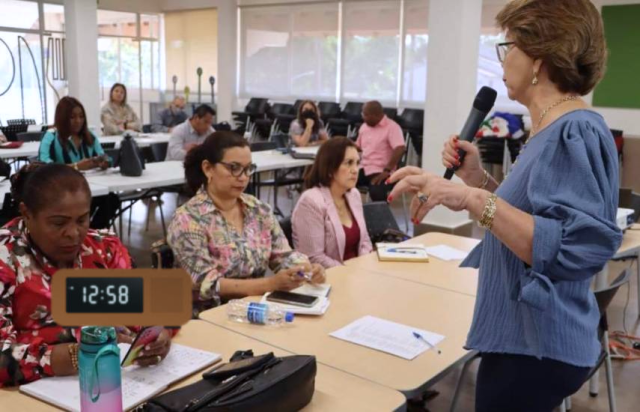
12:58
